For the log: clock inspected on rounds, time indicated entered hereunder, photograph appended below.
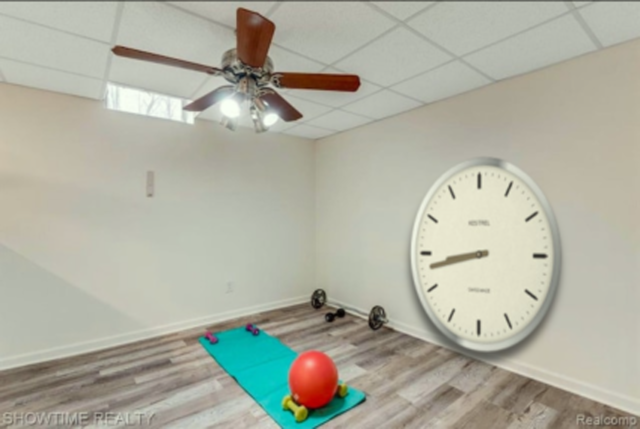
8:43
